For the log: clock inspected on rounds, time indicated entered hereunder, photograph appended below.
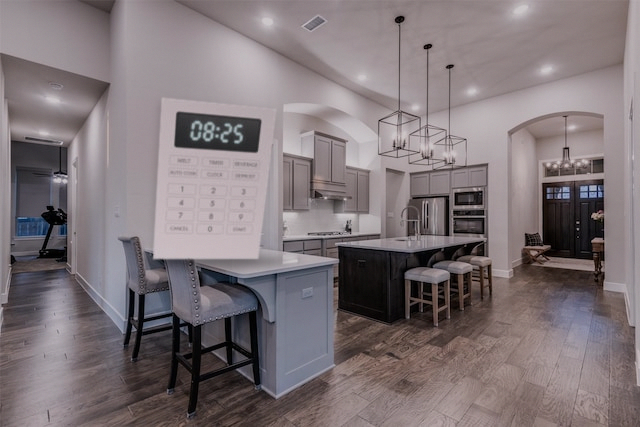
8:25
